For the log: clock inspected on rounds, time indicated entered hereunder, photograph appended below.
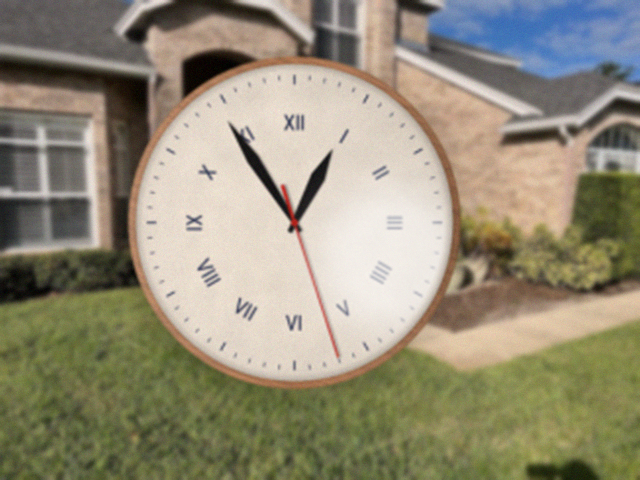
12:54:27
